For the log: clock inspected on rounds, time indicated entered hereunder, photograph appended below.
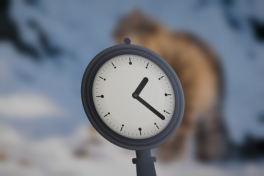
1:22
